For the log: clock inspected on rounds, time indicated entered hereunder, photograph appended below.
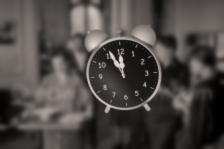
11:56
